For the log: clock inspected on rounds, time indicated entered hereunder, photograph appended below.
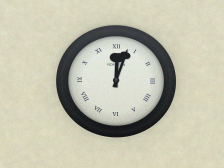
12:03
